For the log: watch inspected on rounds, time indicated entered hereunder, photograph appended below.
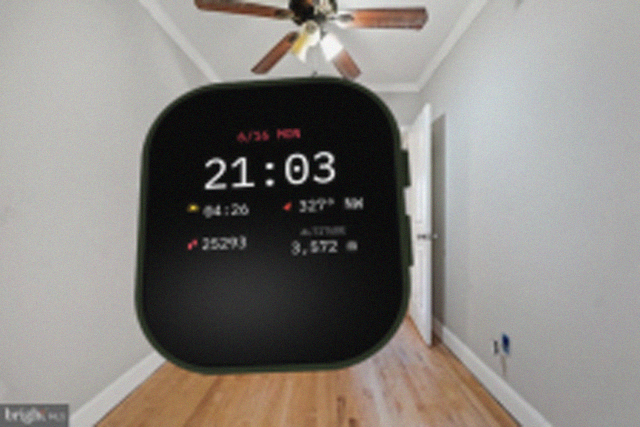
21:03
